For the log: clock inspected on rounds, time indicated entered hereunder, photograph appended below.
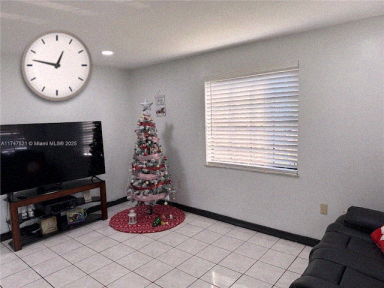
12:47
